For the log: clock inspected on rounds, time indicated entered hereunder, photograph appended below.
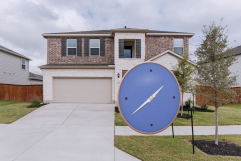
1:39
